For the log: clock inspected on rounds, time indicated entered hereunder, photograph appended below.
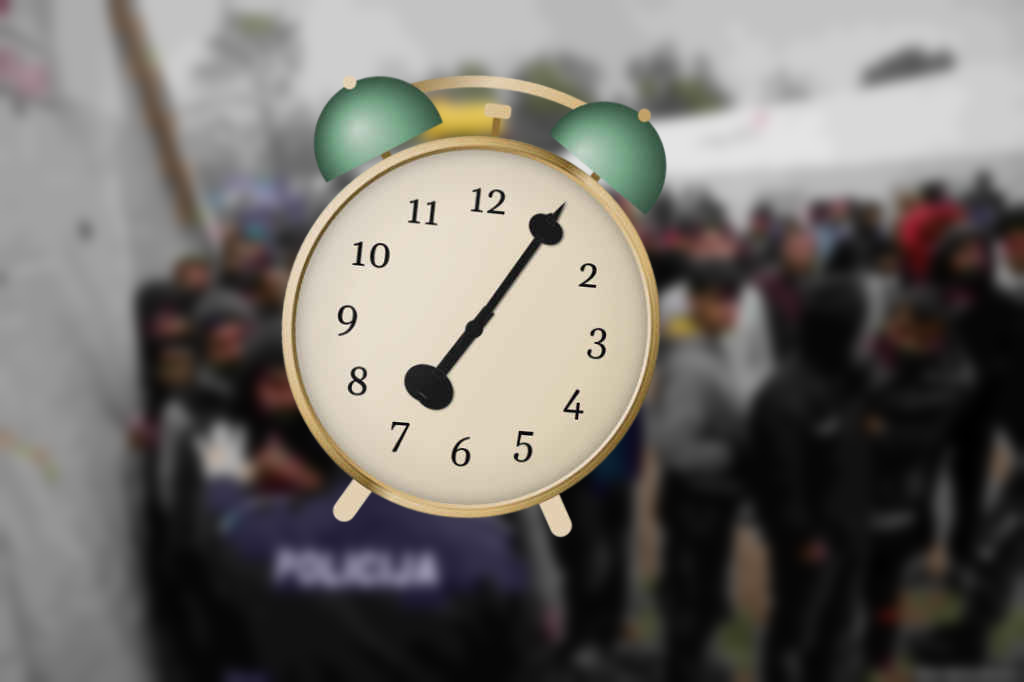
7:05
